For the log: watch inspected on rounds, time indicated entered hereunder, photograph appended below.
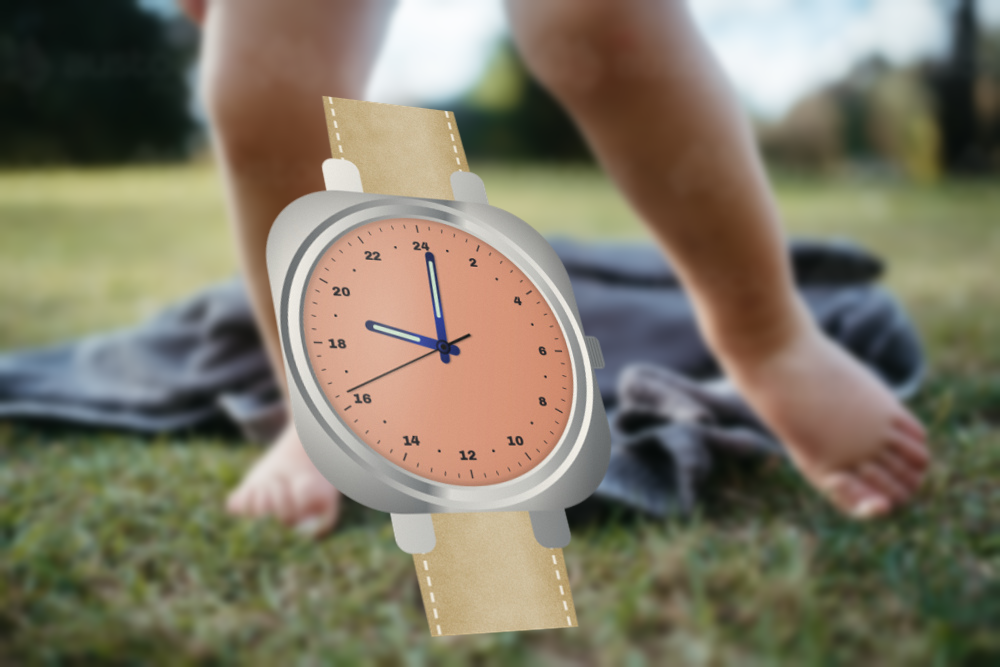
19:00:41
